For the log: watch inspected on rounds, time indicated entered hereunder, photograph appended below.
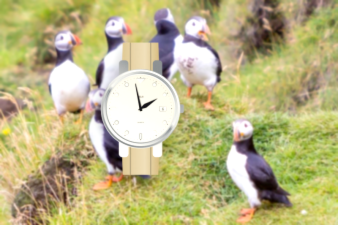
1:58
